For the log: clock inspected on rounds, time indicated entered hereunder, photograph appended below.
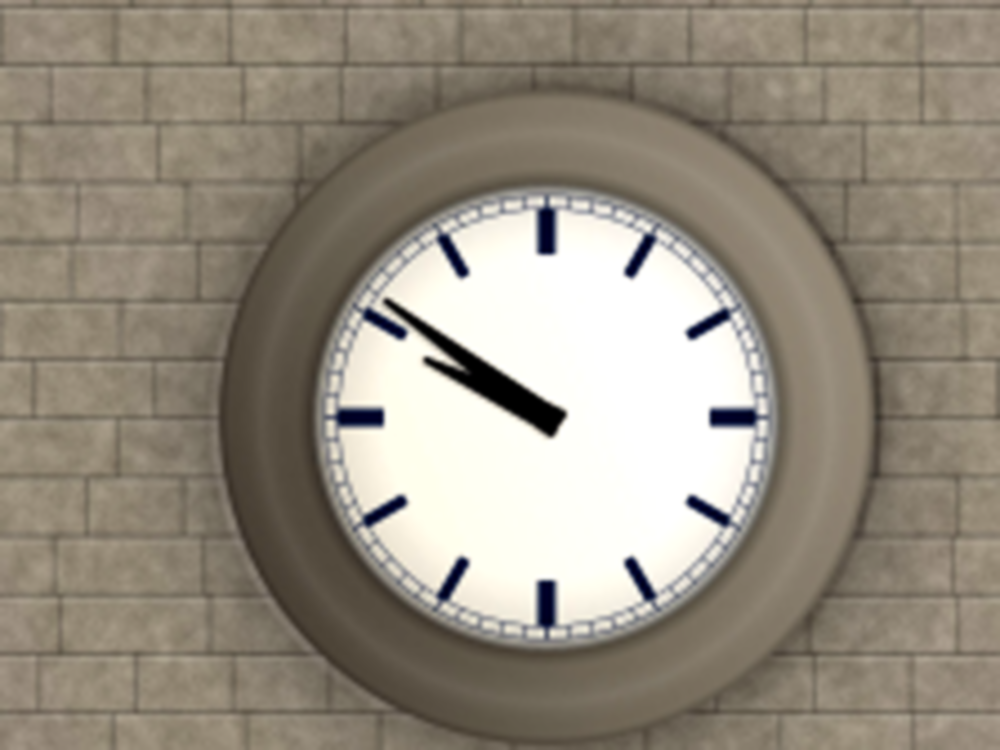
9:51
